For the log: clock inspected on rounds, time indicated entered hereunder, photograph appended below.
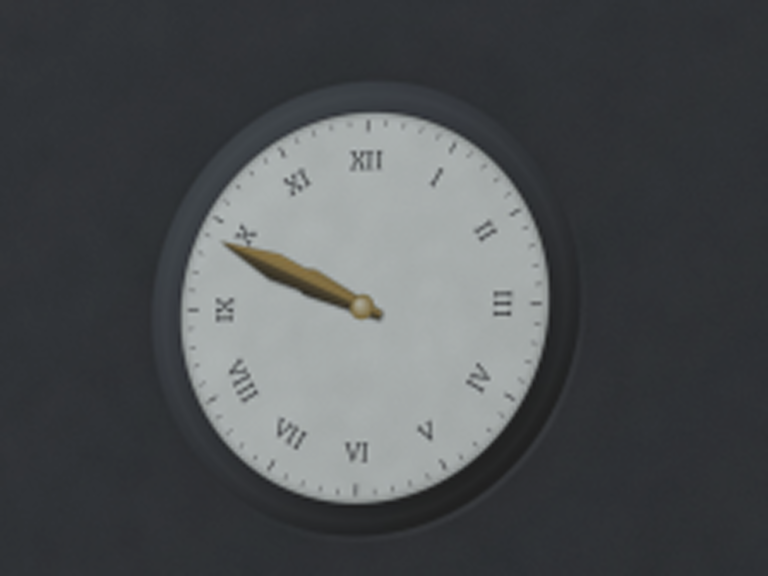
9:49
